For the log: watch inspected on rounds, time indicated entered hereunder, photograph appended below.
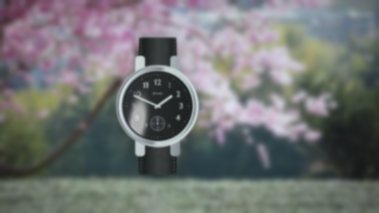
1:49
